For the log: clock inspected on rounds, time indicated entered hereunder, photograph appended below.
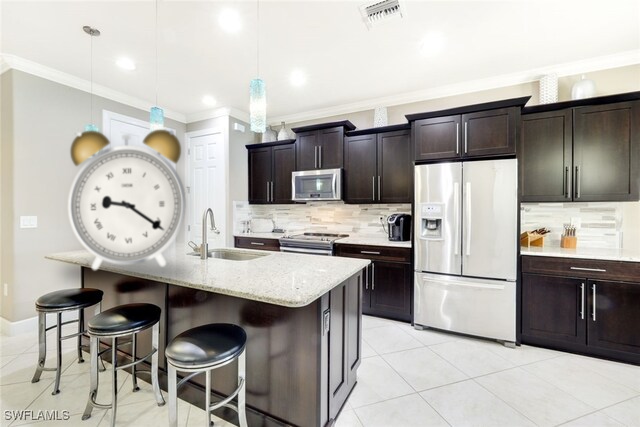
9:21
